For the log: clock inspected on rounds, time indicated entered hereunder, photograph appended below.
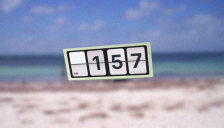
1:57
